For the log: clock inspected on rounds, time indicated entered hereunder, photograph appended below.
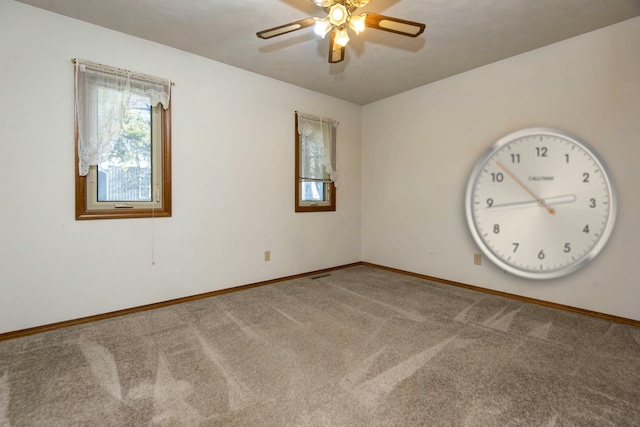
2:43:52
